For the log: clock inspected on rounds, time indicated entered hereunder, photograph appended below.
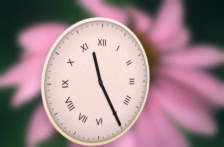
11:25
